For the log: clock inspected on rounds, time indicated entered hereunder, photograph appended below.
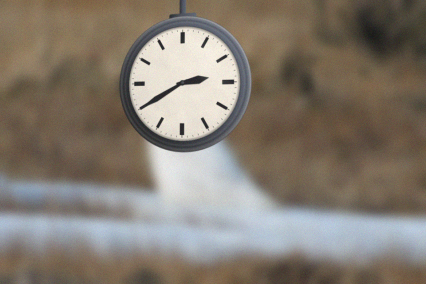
2:40
